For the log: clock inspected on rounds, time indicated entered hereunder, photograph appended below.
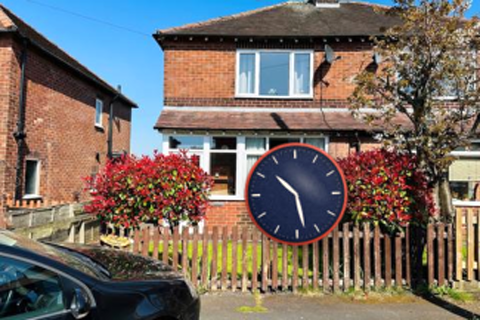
10:28
